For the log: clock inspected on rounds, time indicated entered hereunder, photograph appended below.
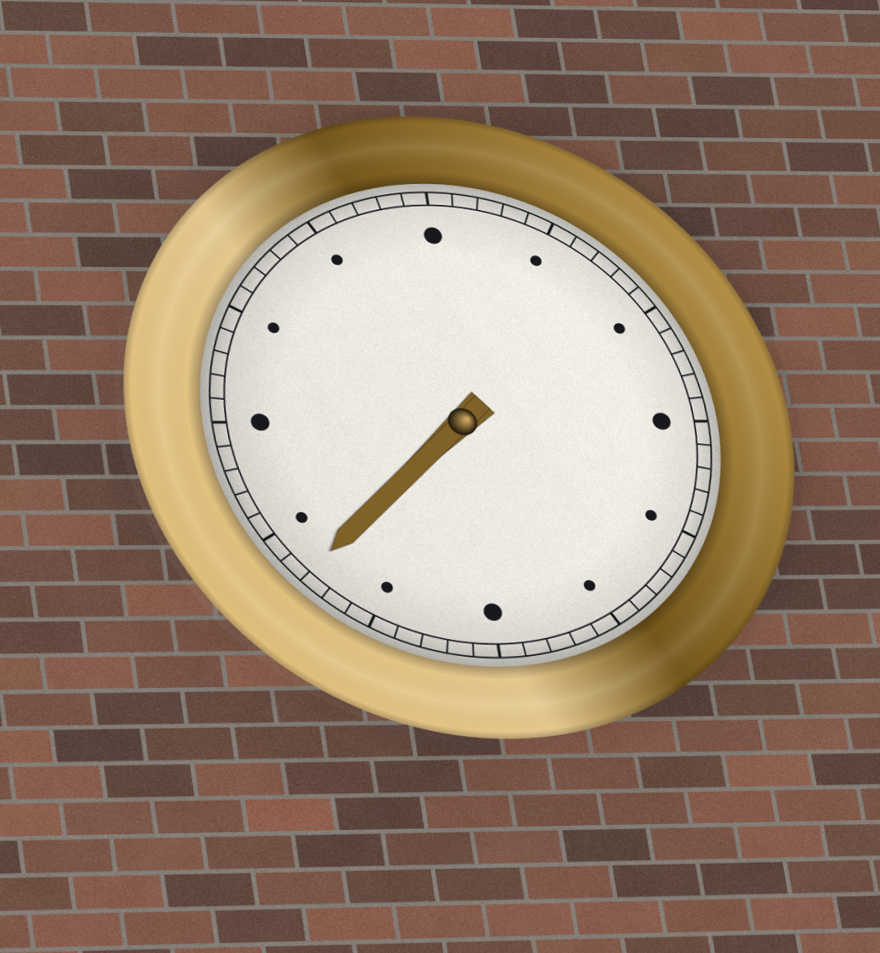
7:38
